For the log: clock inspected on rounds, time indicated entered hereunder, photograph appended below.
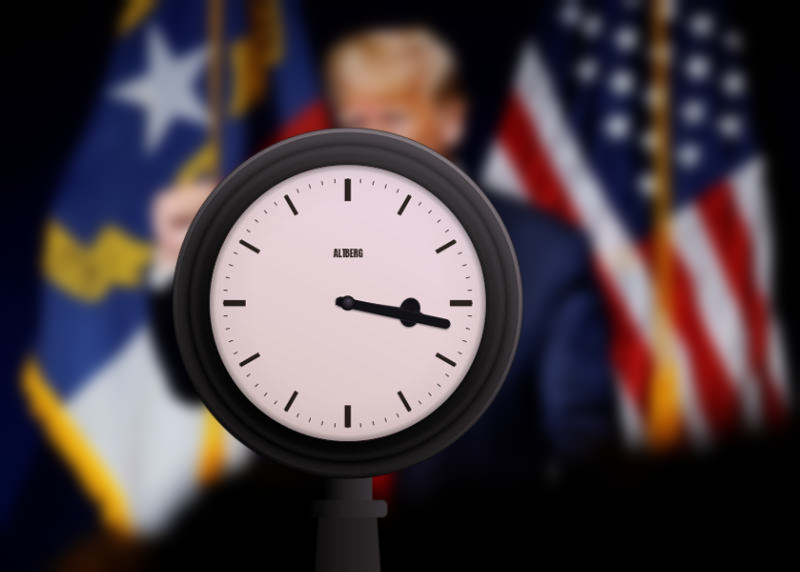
3:17
